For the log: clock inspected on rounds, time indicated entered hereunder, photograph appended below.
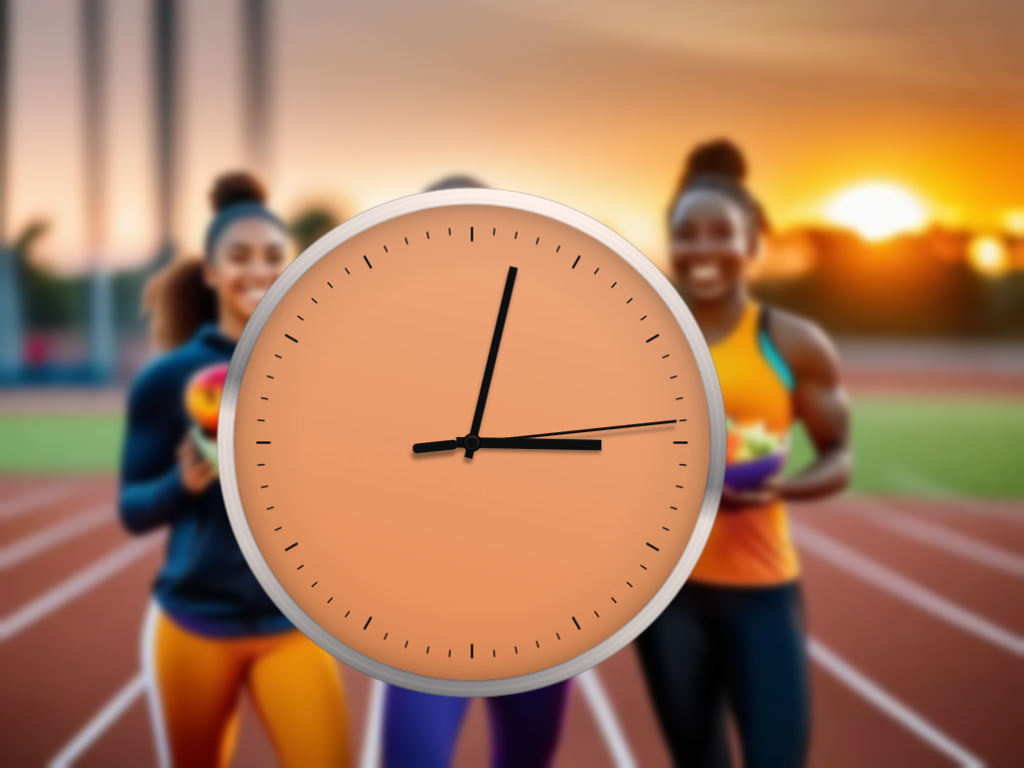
3:02:14
